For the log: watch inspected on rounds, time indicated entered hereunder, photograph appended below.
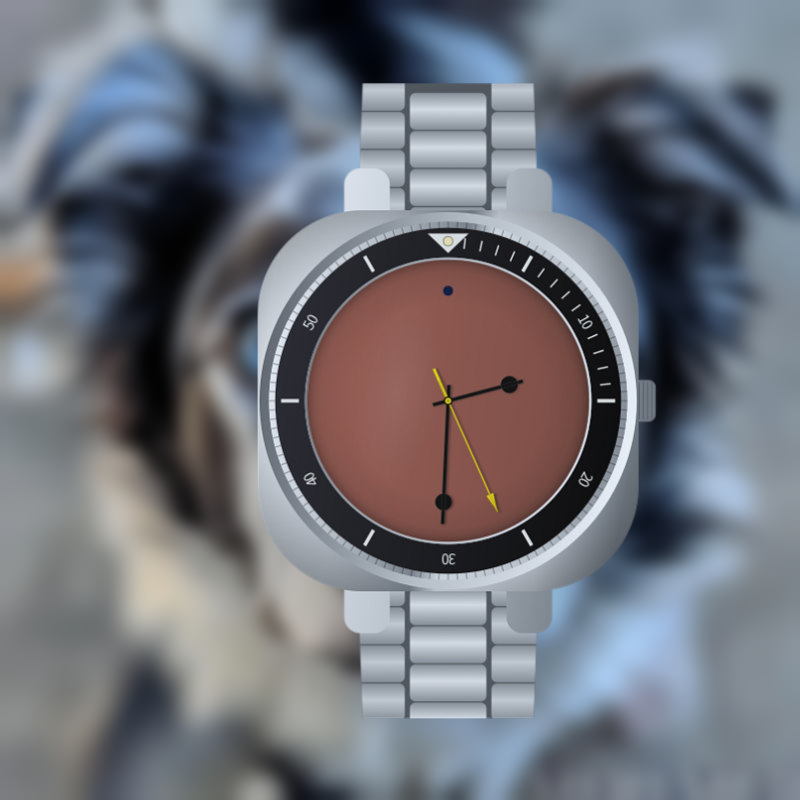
2:30:26
